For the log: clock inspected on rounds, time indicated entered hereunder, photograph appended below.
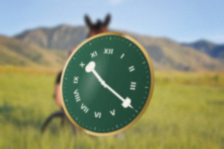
10:20
